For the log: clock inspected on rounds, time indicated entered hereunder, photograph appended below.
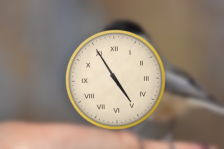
4:55
